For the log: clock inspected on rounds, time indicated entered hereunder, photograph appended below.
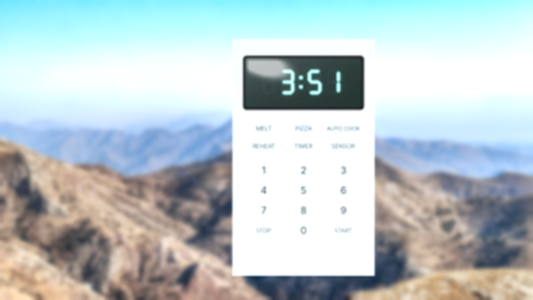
3:51
